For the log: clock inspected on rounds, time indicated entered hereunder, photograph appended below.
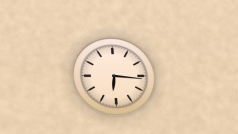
6:16
